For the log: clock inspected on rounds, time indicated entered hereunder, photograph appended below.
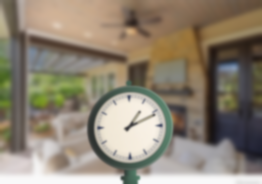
1:11
